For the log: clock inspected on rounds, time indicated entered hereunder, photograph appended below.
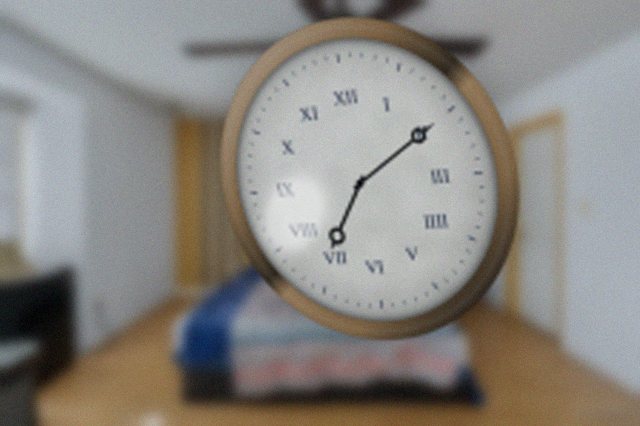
7:10
